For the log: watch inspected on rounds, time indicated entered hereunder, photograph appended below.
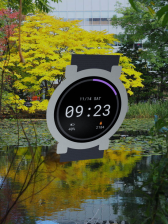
9:23
